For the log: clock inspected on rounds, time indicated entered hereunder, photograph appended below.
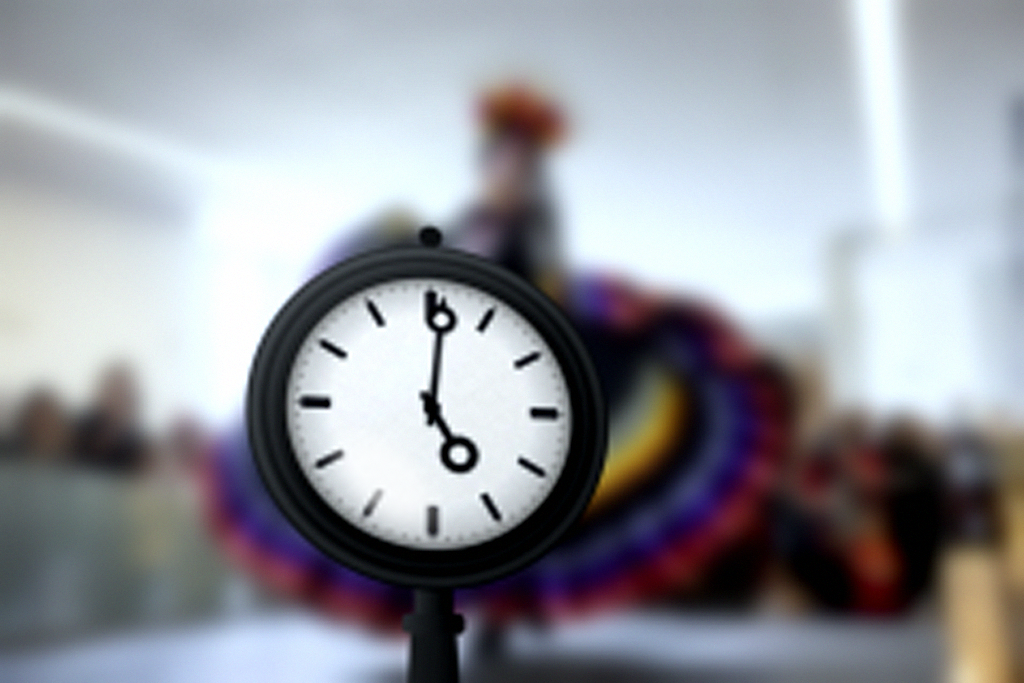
5:01
